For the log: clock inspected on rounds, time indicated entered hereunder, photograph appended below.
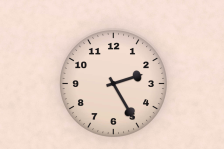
2:25
